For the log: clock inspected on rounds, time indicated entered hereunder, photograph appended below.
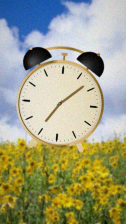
7:08
